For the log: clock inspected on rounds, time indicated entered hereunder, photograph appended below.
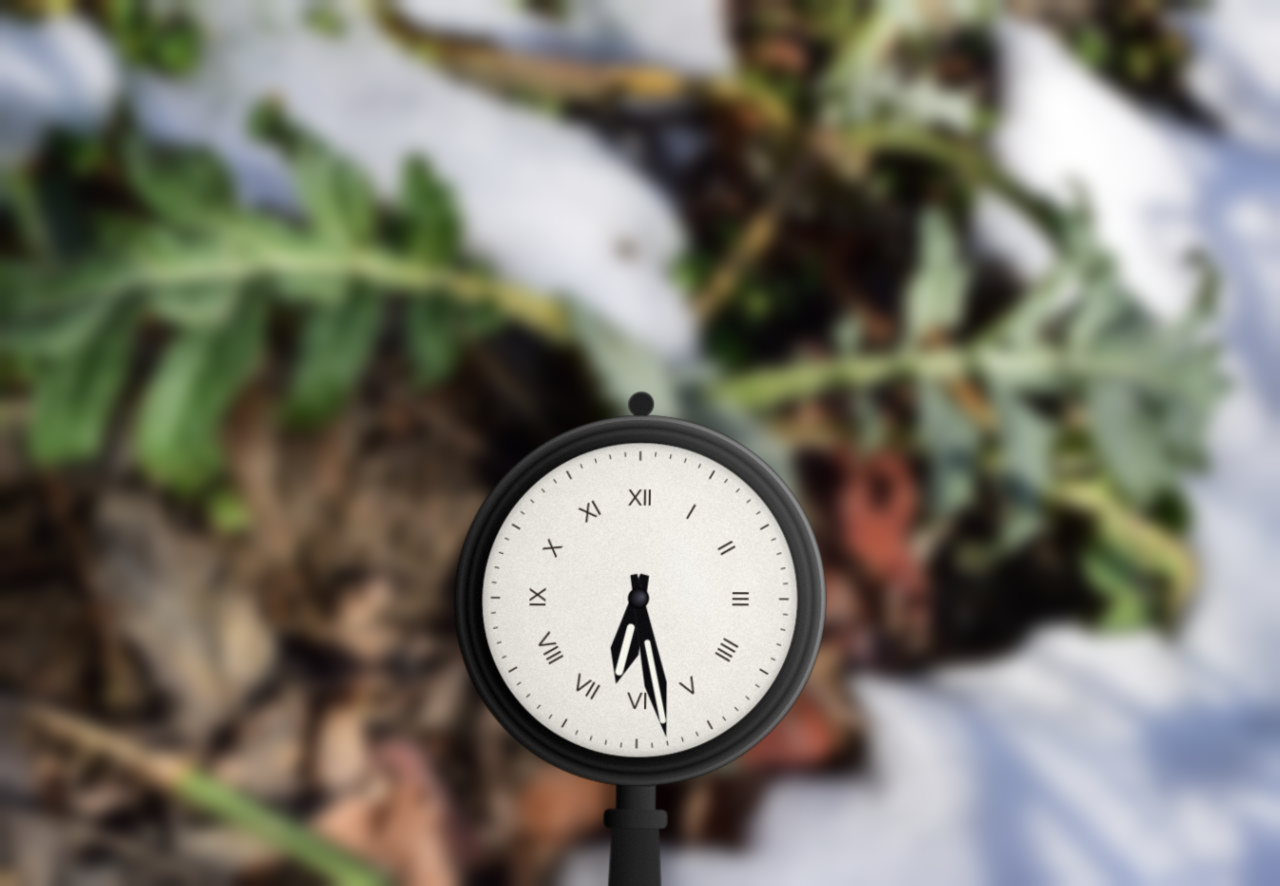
6:28
